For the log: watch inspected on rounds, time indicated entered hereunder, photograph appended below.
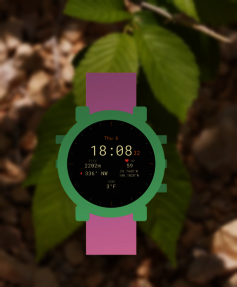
18:08
